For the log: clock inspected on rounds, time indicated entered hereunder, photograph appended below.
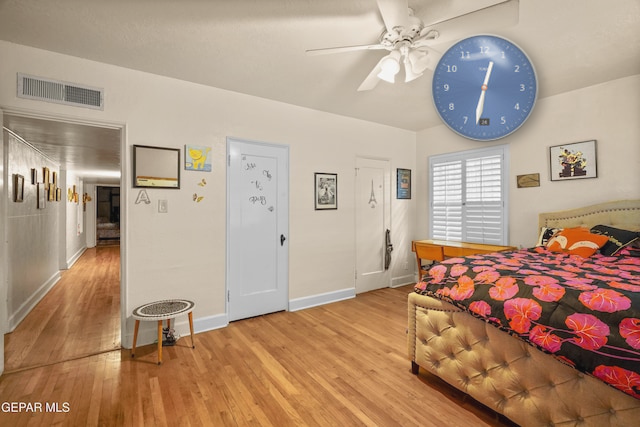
12:32
